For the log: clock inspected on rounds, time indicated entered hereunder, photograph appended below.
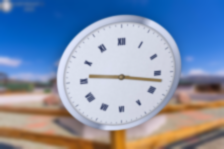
9:17
